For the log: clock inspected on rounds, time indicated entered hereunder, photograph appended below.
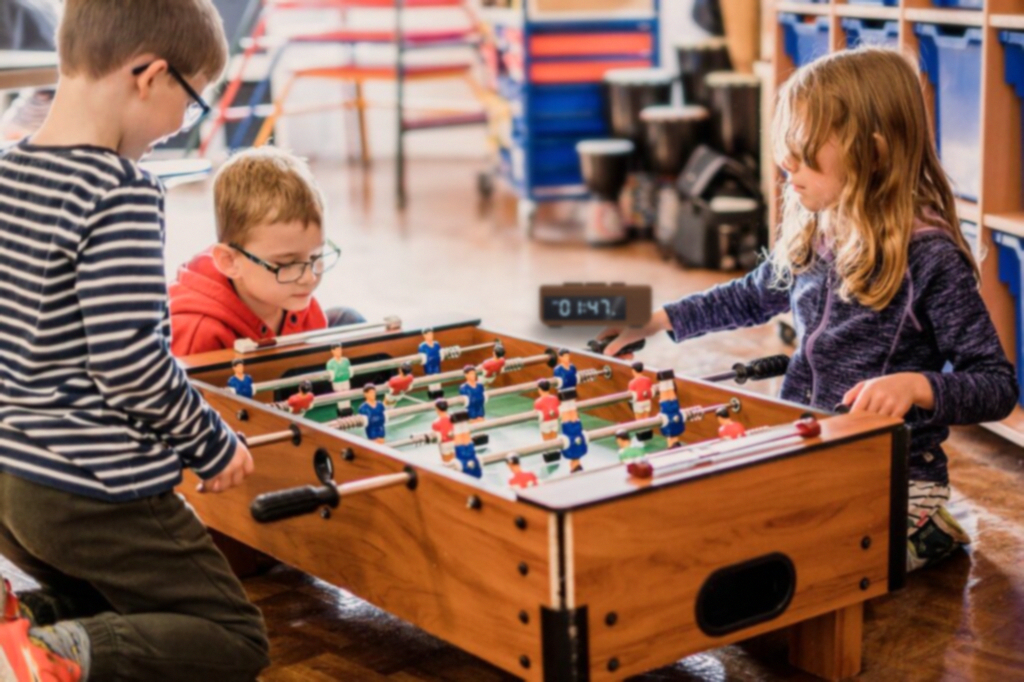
1:47
